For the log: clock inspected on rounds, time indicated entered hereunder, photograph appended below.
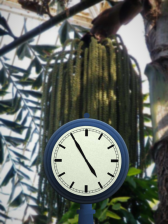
4:55
